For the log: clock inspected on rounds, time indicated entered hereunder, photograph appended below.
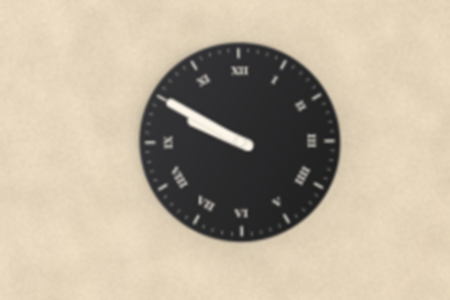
9:50
